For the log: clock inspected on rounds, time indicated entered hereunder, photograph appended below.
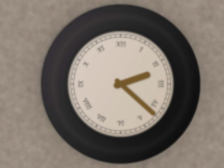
2:22
